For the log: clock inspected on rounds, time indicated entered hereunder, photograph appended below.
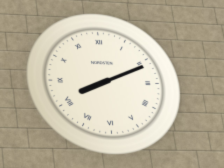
8:11
